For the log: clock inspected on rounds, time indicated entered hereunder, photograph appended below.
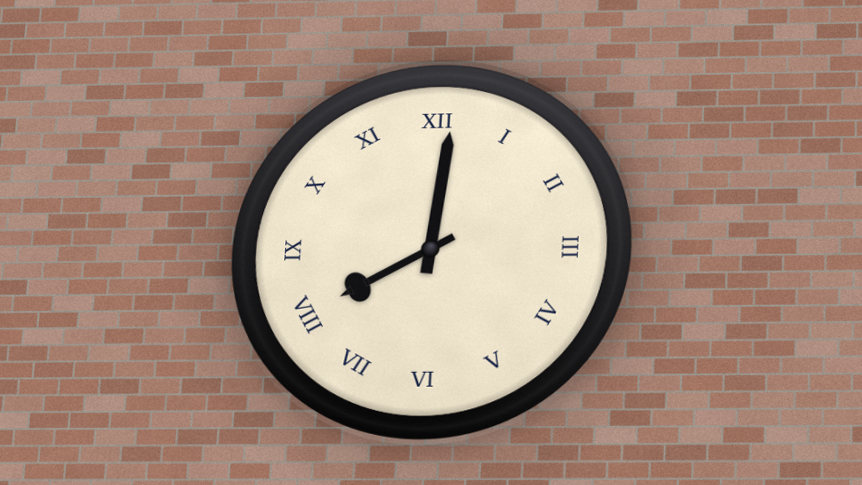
8:01
